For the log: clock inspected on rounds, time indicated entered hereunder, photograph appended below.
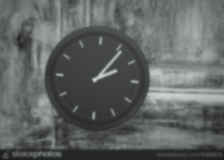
2:06
